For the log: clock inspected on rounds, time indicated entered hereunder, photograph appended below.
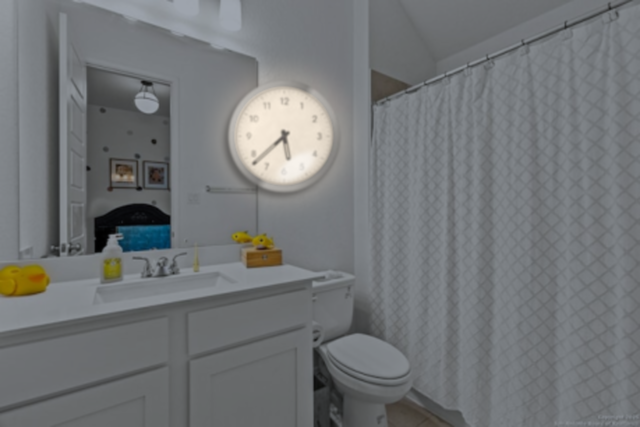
5:38
